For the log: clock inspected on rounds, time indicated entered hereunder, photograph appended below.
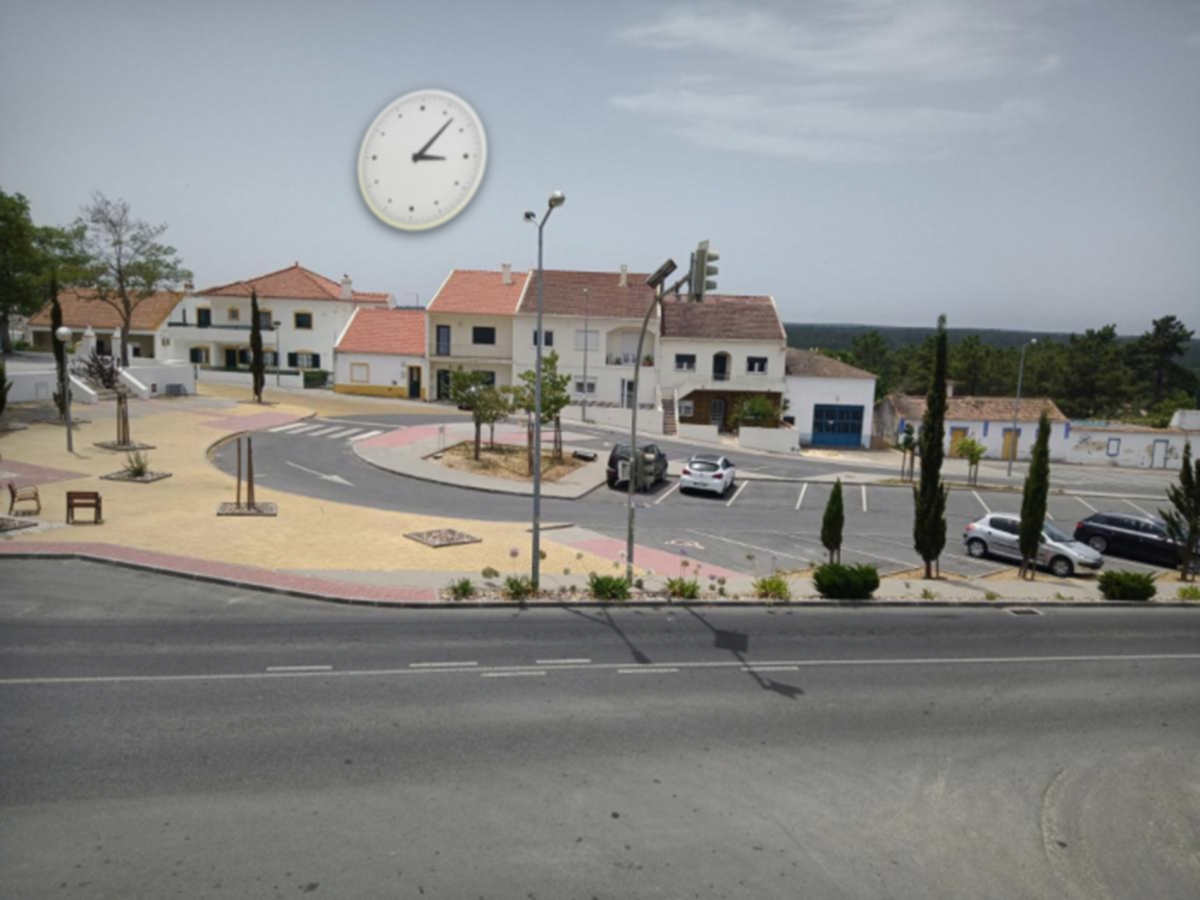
3:07
